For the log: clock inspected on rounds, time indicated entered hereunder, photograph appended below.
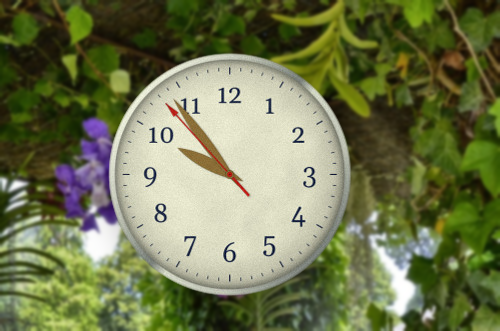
9:53:53
